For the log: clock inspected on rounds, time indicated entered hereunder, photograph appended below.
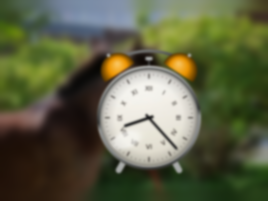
8:23
